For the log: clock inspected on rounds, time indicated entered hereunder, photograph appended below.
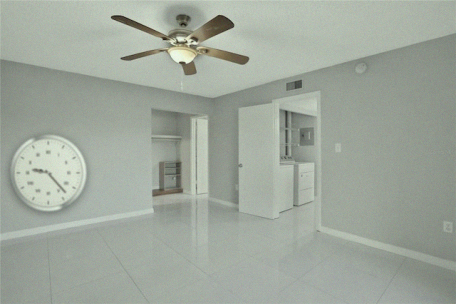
9:23
